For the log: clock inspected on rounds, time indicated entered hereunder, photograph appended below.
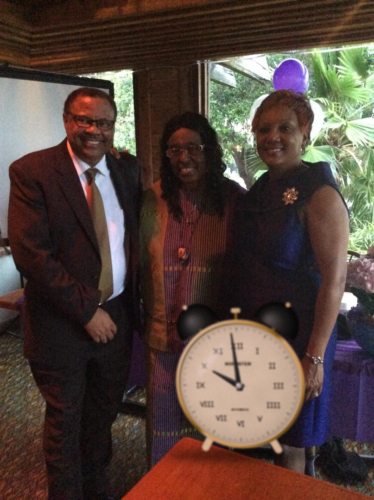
9:59
